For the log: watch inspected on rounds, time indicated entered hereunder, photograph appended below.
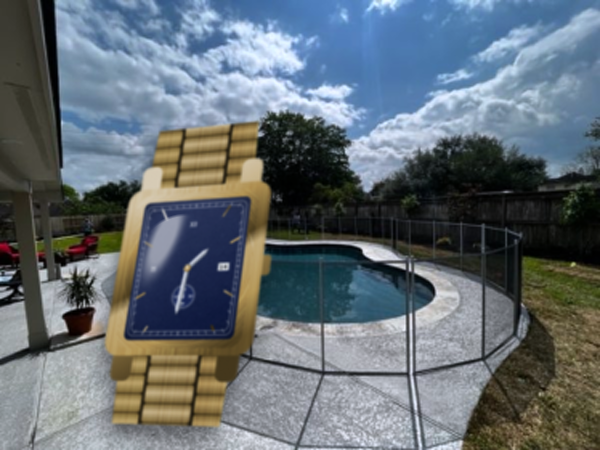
1:31
